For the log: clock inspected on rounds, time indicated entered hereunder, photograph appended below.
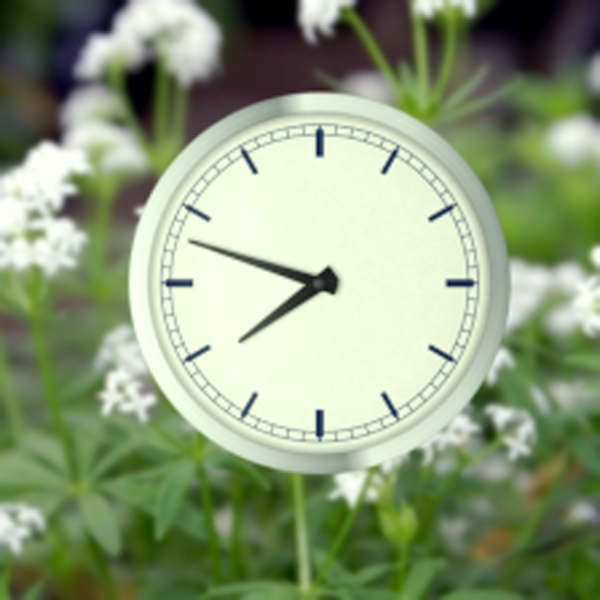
7:48
